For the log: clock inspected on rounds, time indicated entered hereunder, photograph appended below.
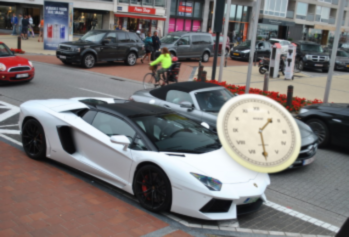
1:30
